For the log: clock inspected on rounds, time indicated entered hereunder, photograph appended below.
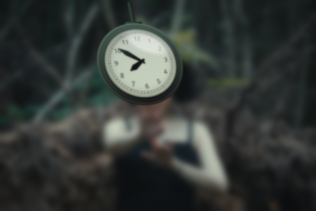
7:51
